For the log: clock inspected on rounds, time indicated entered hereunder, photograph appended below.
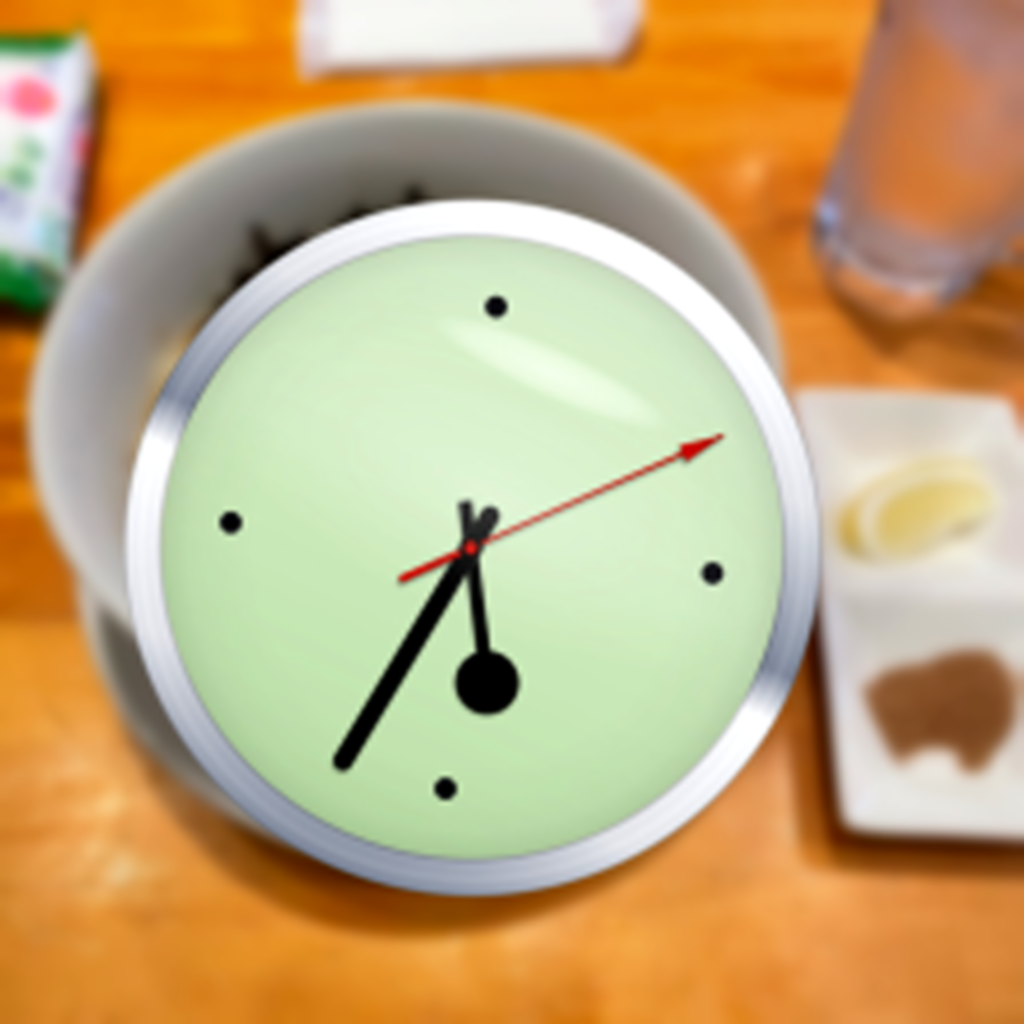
5:34:10
